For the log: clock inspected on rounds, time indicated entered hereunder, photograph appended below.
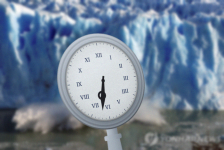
6:32
